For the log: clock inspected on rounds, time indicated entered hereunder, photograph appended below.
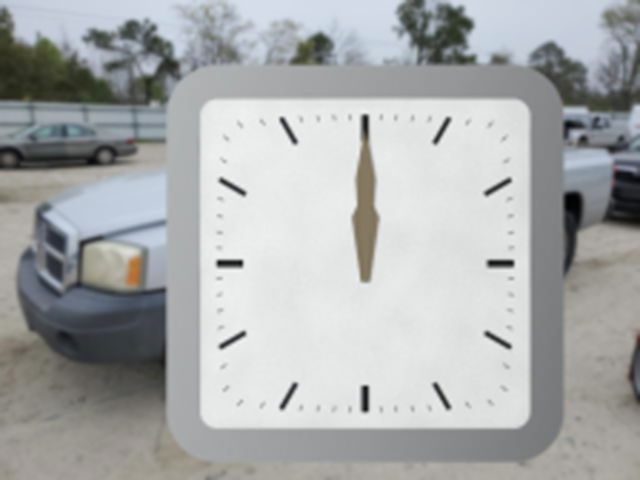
12:00
